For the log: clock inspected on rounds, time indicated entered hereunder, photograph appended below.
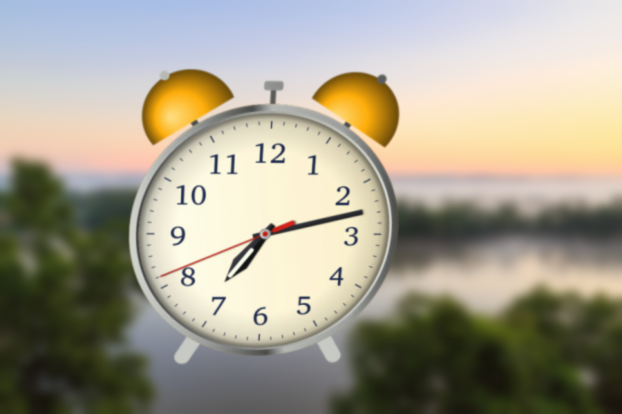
7:12:41
